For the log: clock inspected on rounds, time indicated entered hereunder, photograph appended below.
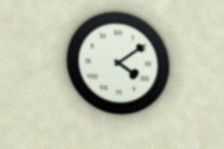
4:09
